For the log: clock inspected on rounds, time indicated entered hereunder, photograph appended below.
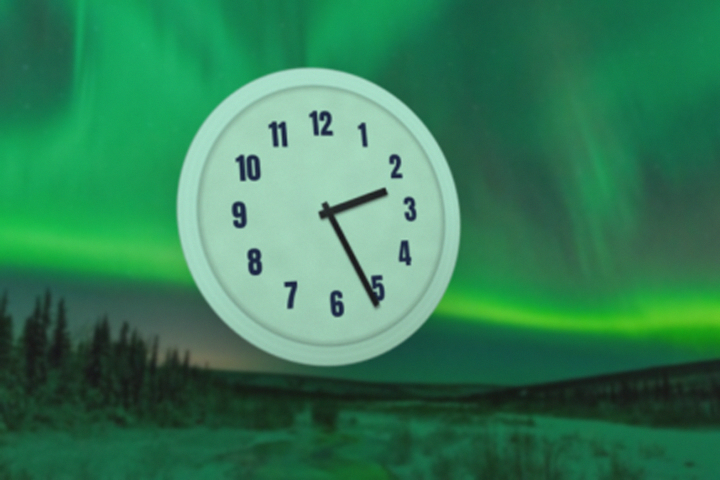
2:26
